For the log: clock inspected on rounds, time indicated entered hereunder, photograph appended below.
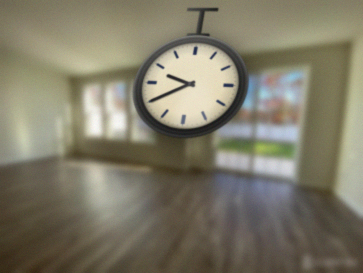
9:40
